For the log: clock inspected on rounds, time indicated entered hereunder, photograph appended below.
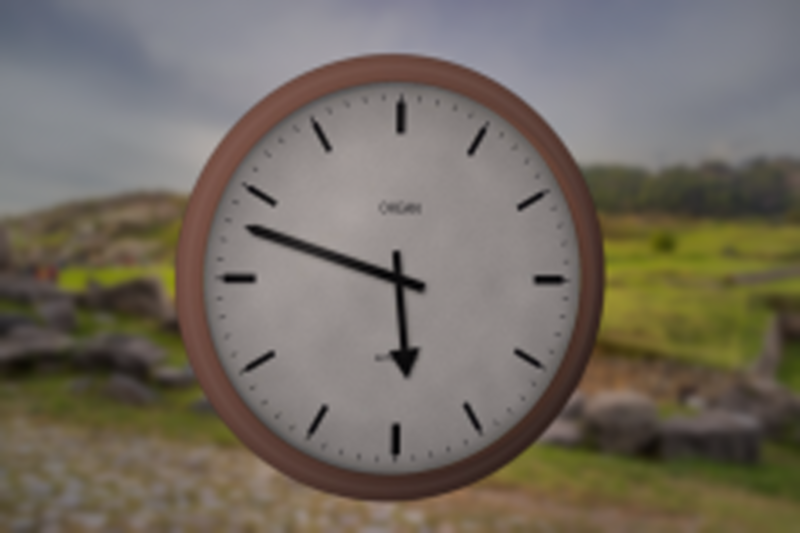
5:48
